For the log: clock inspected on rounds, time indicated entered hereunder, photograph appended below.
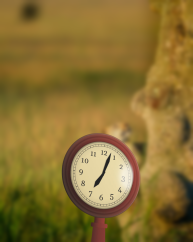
7:03
